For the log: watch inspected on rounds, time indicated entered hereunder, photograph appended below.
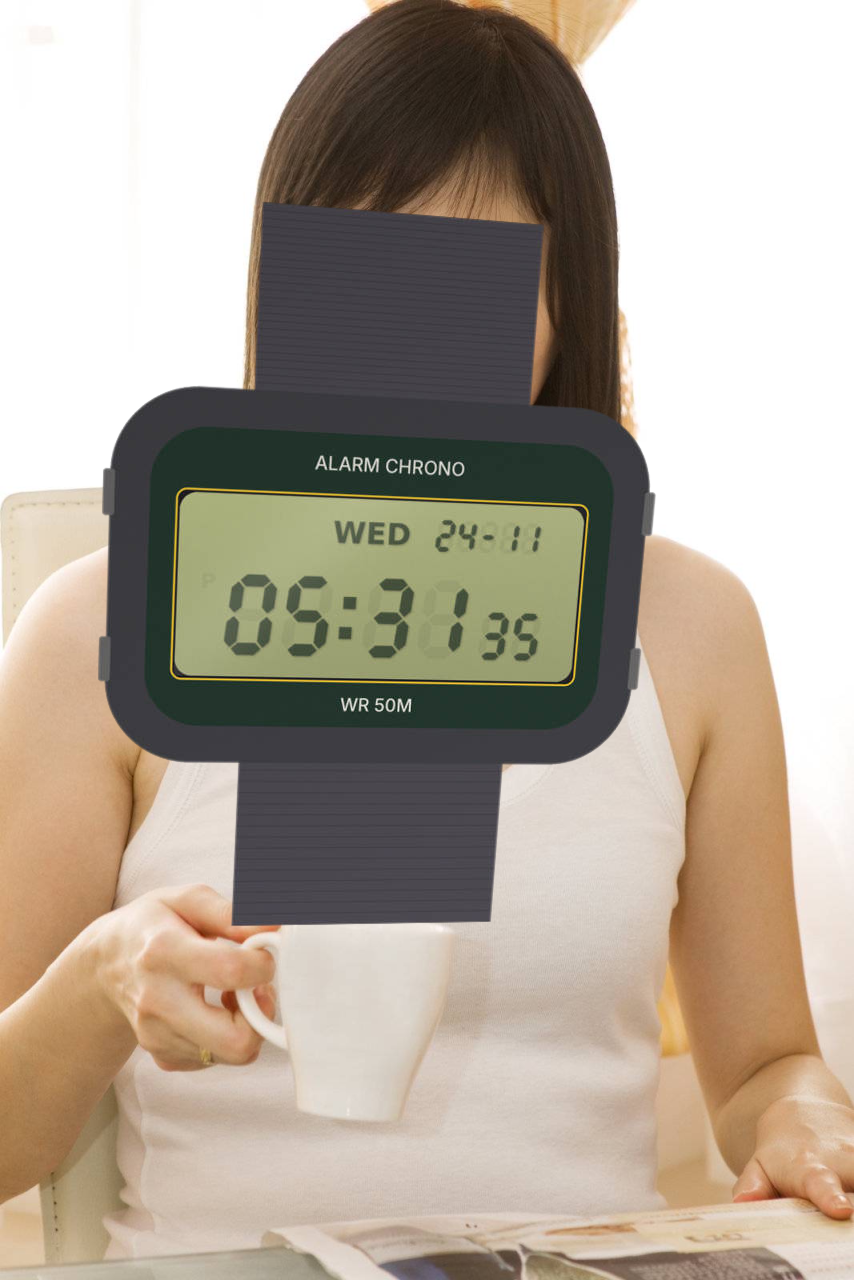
5:31:35
